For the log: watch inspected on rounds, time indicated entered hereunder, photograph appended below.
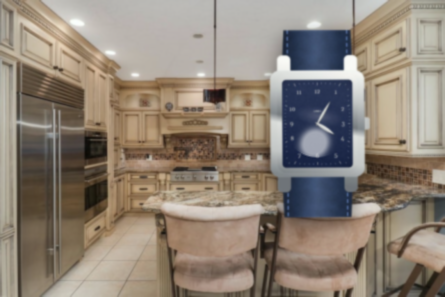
4:05
